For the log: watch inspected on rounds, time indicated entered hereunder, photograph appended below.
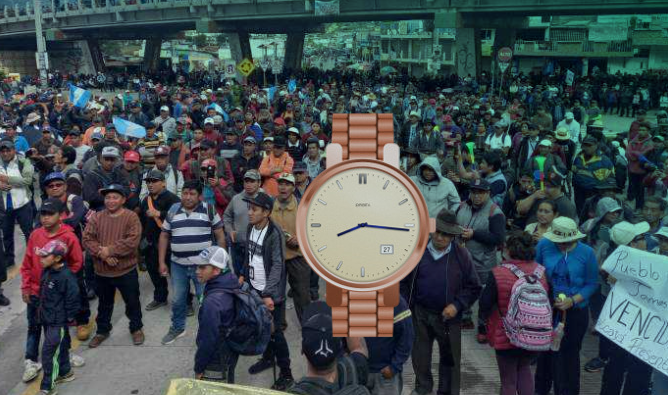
8:16
